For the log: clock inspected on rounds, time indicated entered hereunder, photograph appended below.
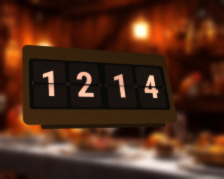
12:14
